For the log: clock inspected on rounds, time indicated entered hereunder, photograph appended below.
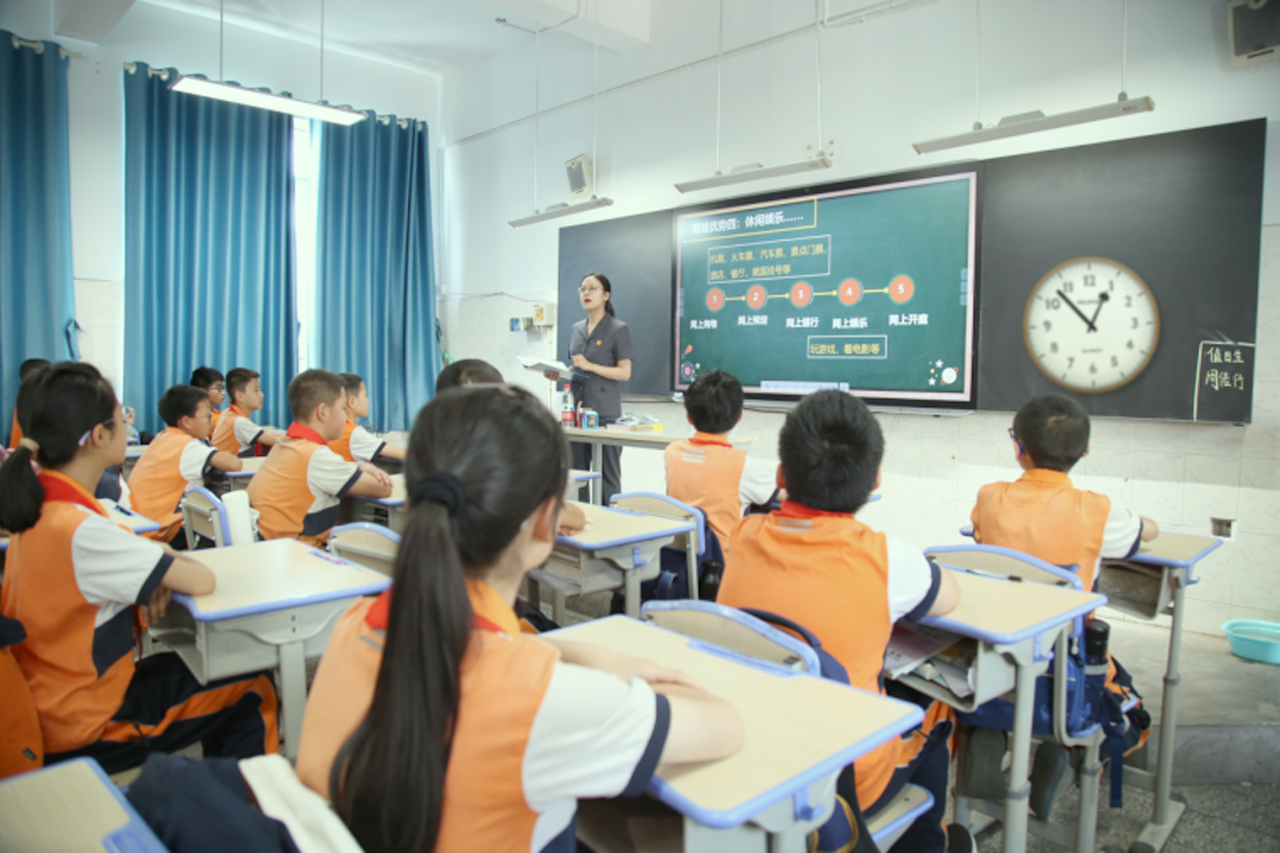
12:53
